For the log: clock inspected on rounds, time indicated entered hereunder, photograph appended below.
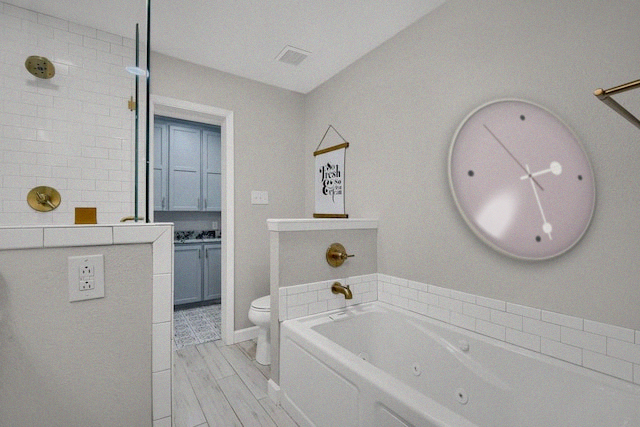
2:27:53
